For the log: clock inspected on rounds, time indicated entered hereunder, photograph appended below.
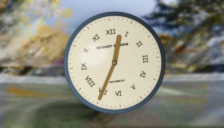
12:35
